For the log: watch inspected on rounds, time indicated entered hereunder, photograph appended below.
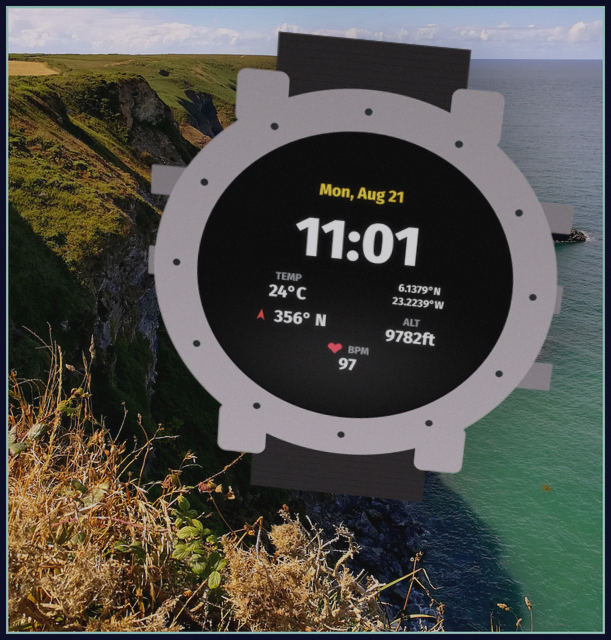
11:01
